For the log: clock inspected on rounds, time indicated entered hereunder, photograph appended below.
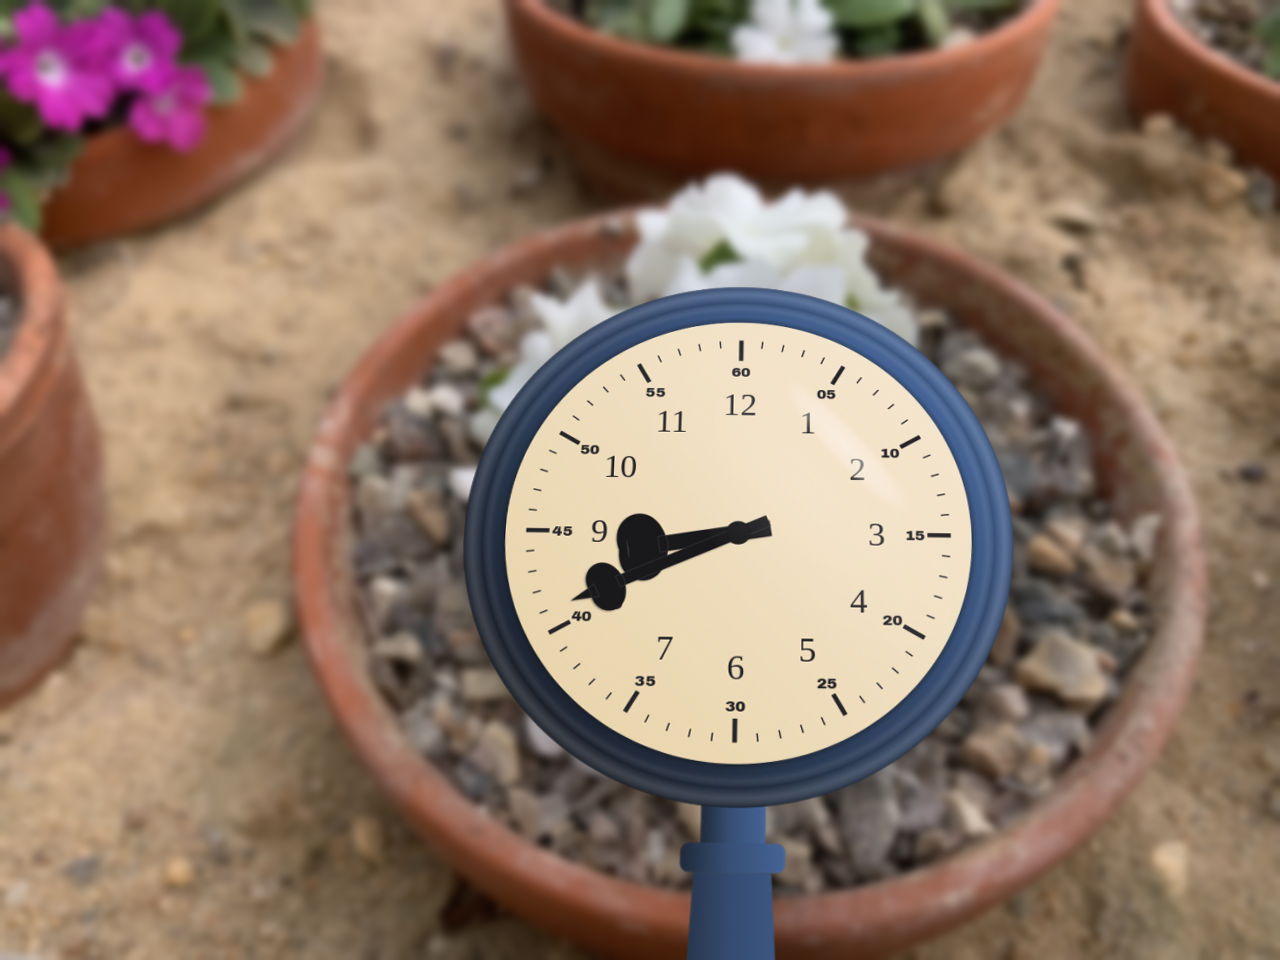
8:41
